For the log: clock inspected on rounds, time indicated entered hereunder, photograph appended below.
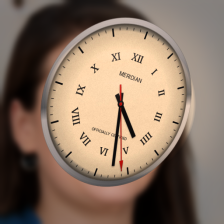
4:27:26
